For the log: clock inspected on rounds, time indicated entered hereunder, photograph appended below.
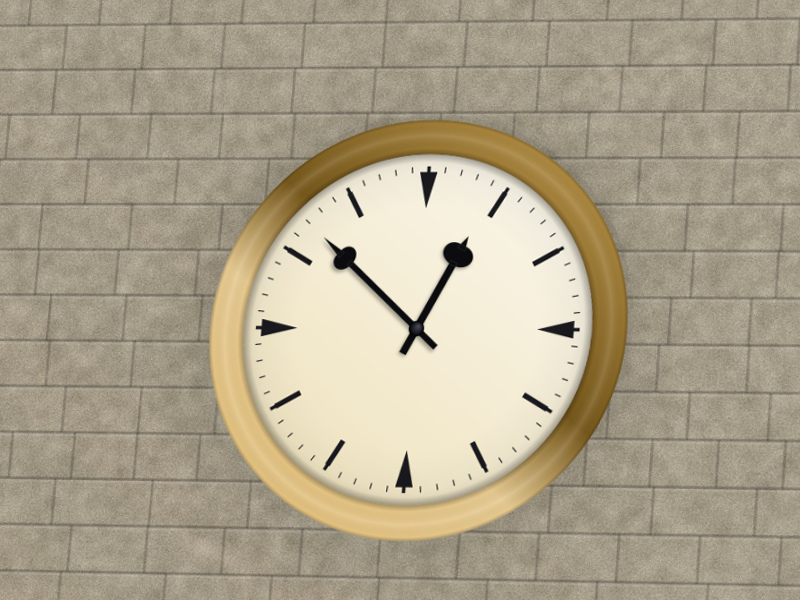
12:52
